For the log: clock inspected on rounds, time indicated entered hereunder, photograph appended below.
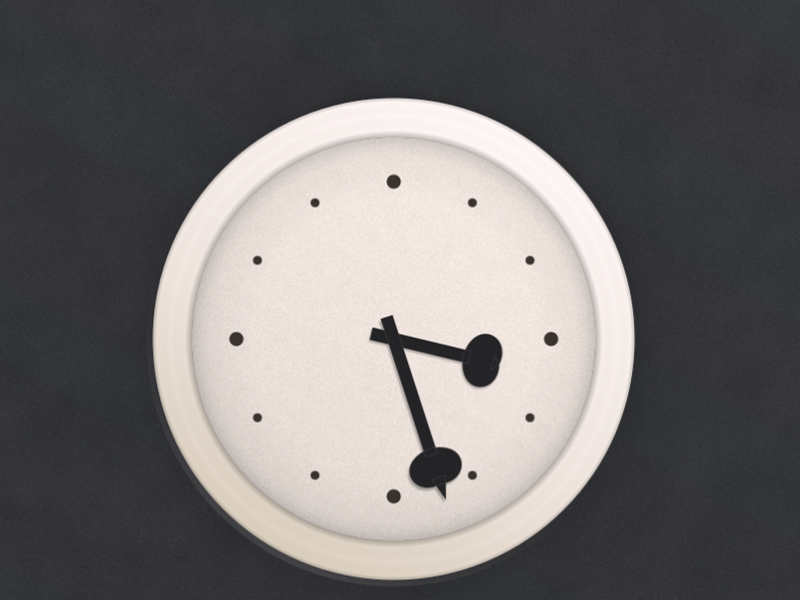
3:27
